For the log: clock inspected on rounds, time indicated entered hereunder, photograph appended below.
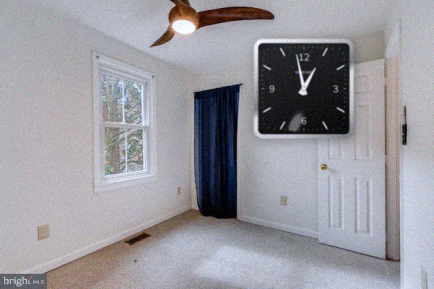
12:58
